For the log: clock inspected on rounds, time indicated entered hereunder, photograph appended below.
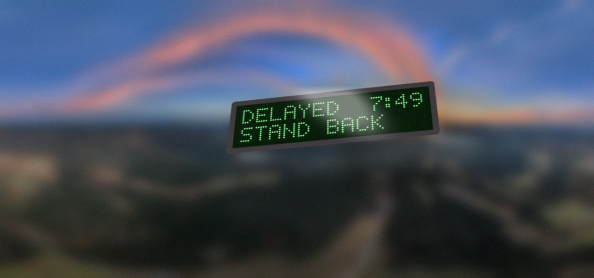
7:49
